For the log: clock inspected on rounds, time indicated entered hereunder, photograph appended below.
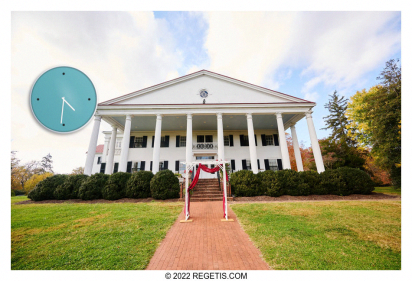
4:31
